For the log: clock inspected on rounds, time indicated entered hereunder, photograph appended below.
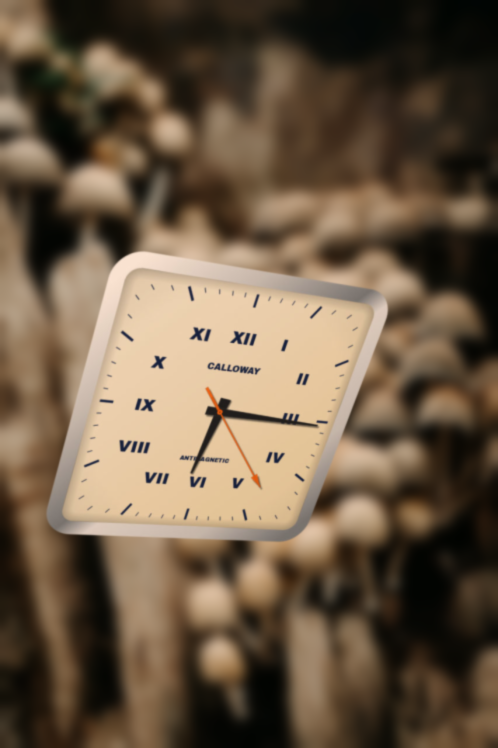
6:15:23
